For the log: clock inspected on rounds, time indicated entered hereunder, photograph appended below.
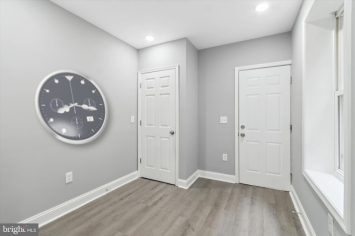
8:17
